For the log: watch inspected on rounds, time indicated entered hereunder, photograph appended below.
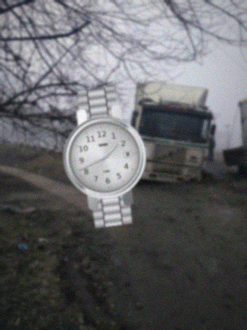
1:42
